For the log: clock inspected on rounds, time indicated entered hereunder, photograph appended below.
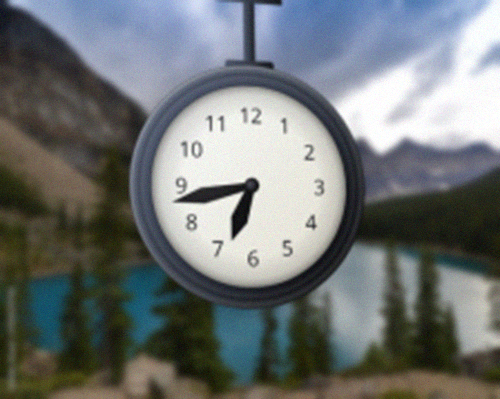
6:43
